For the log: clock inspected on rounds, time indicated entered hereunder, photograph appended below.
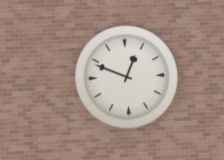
12:49
